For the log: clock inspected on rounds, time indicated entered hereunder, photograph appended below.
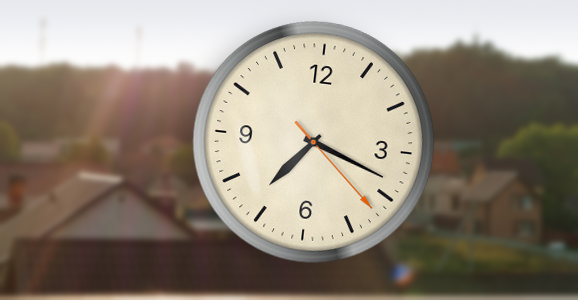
7:18:22
